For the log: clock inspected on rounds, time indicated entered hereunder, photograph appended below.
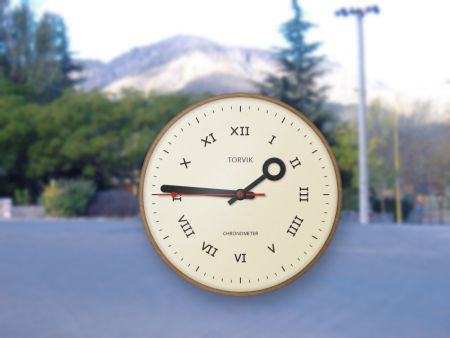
1:45:45
